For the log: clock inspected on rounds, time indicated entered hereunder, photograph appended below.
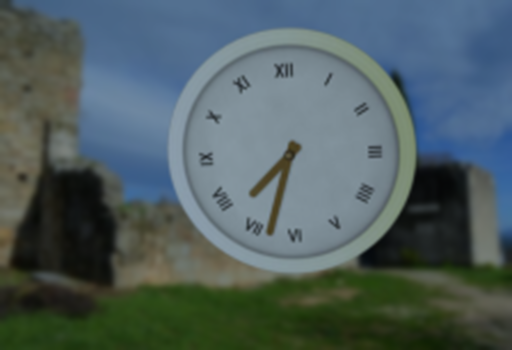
7:33
